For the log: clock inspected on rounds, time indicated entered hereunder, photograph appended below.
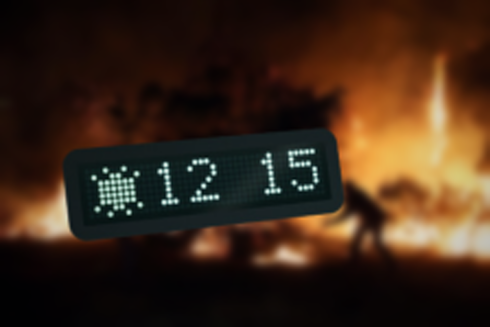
12:15
